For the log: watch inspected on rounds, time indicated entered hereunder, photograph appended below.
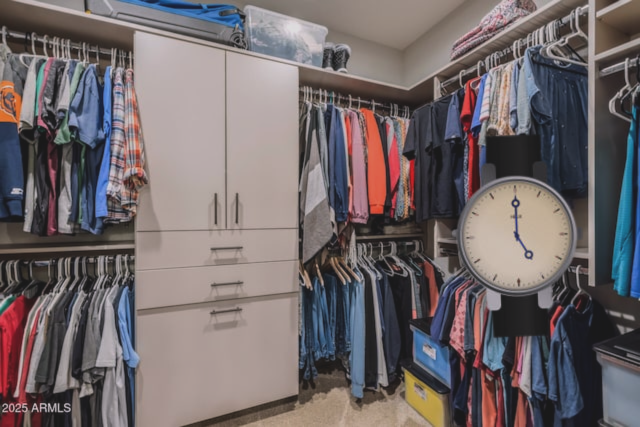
5:00
